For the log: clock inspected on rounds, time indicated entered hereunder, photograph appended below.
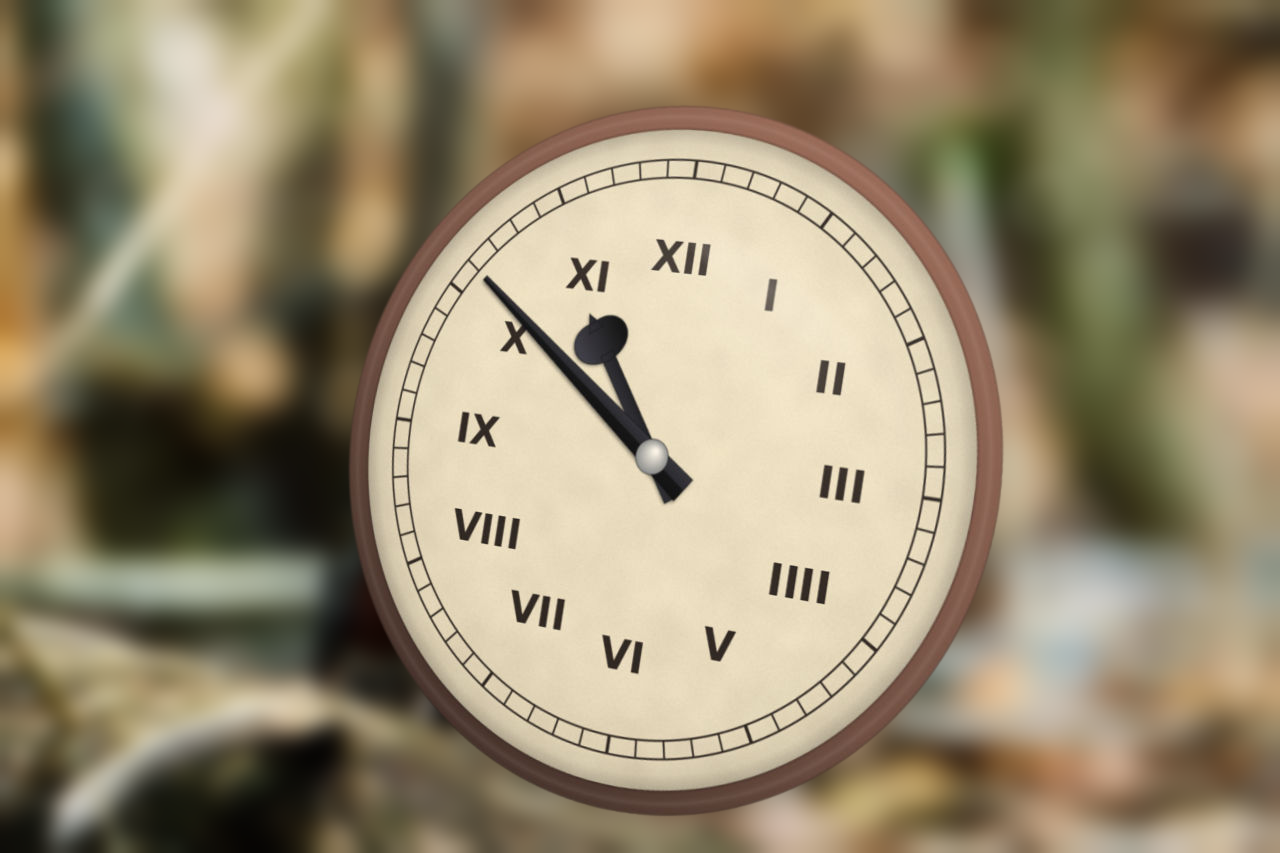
10:51
